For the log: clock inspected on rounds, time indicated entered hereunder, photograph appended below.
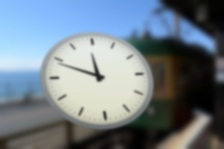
11:49
